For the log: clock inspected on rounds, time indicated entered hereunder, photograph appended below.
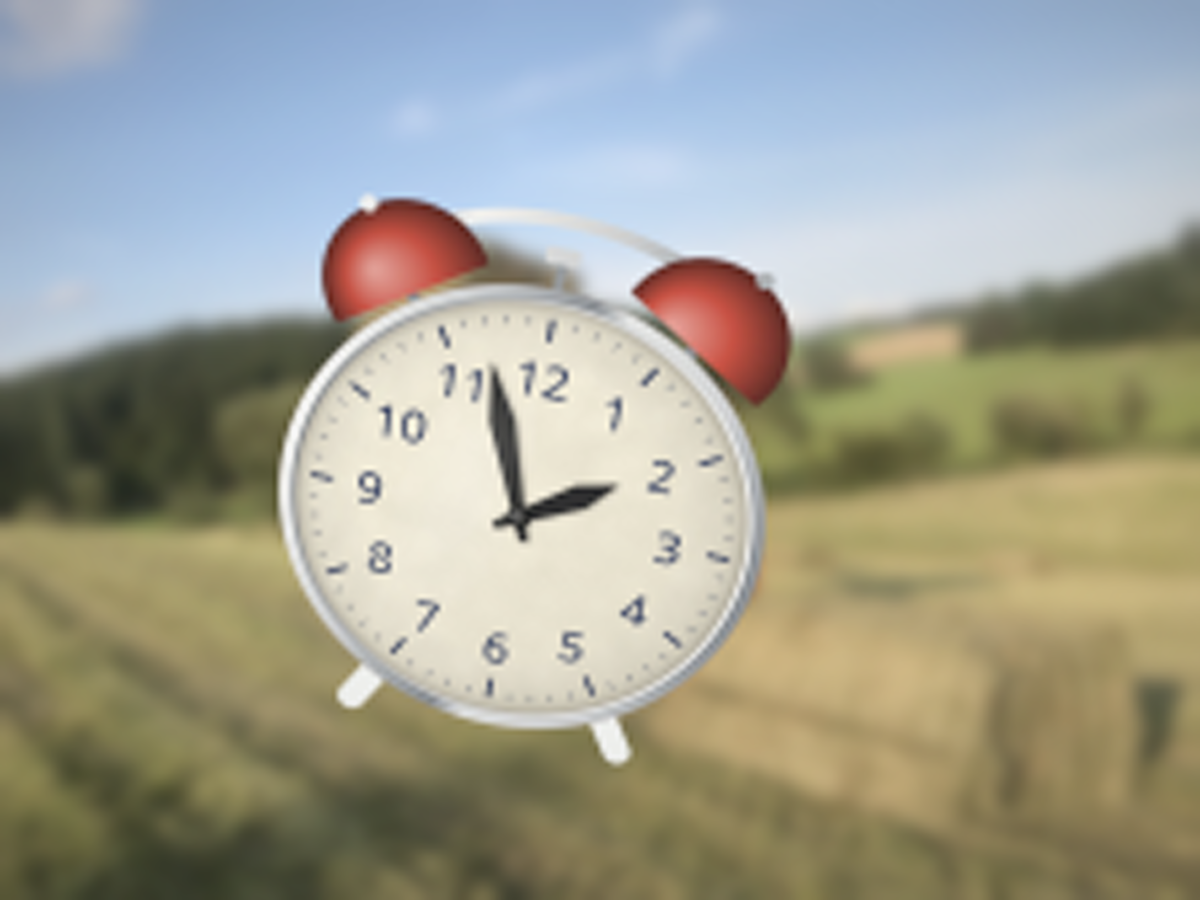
1:57
